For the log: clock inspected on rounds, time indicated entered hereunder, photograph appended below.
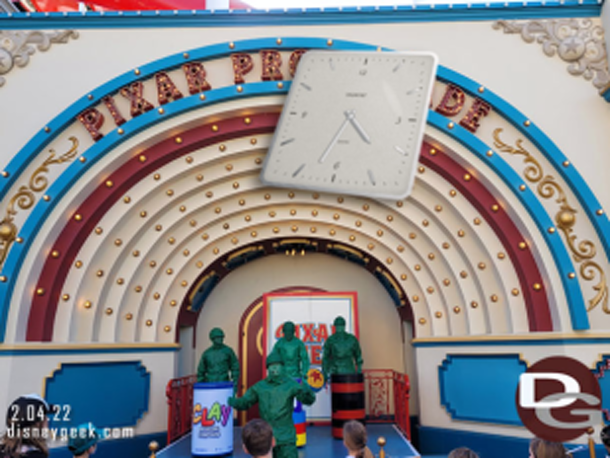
4:33
